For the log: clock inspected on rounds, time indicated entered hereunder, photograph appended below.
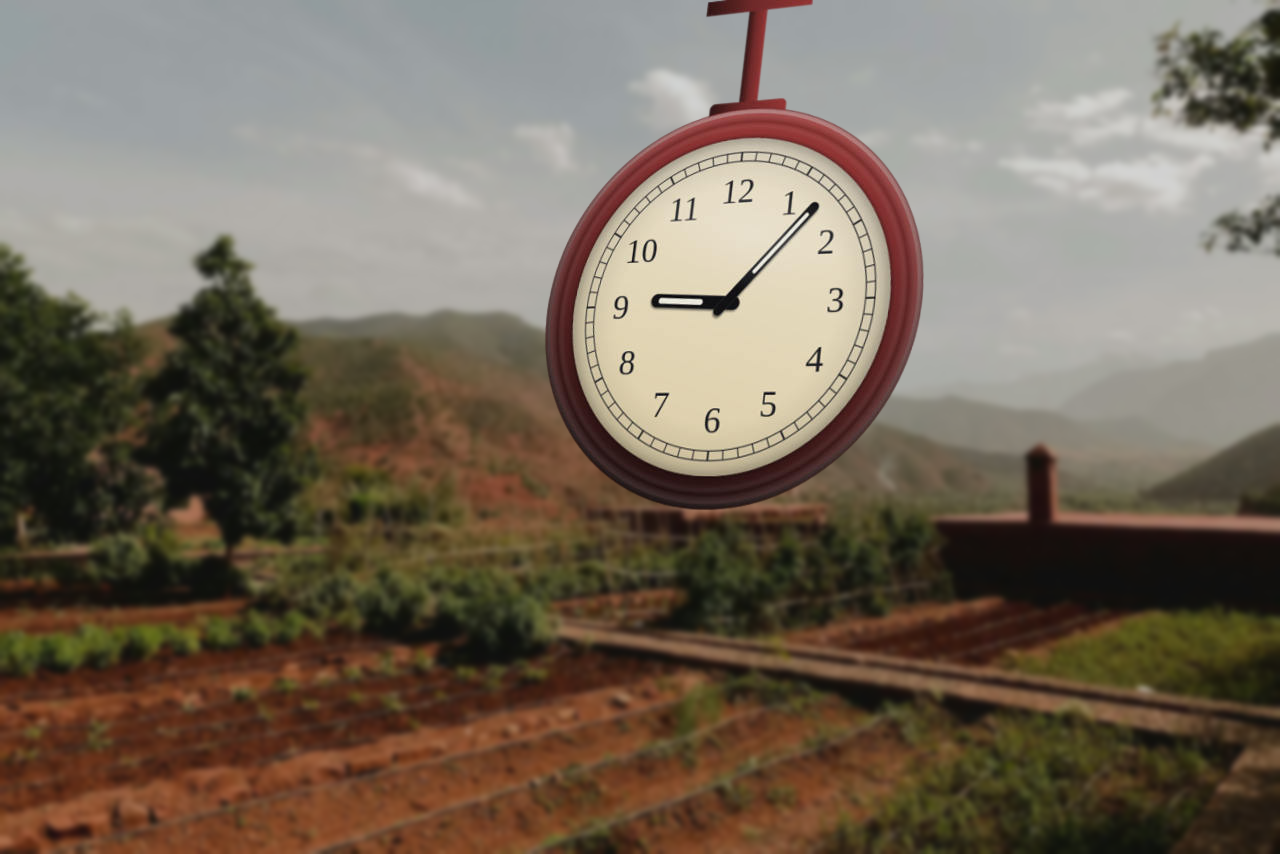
9:07
